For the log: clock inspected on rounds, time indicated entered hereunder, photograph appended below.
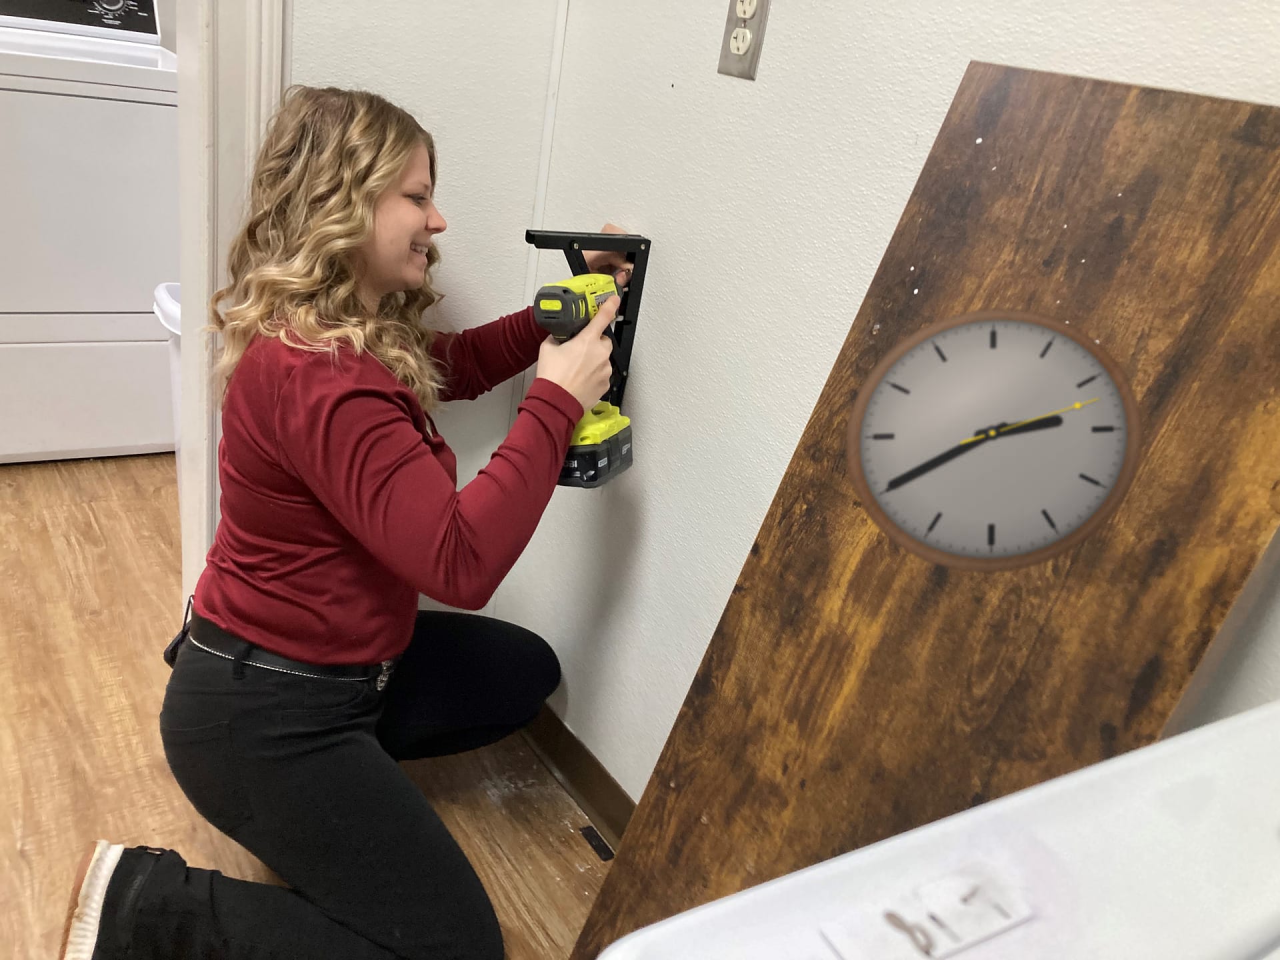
2:40:12
